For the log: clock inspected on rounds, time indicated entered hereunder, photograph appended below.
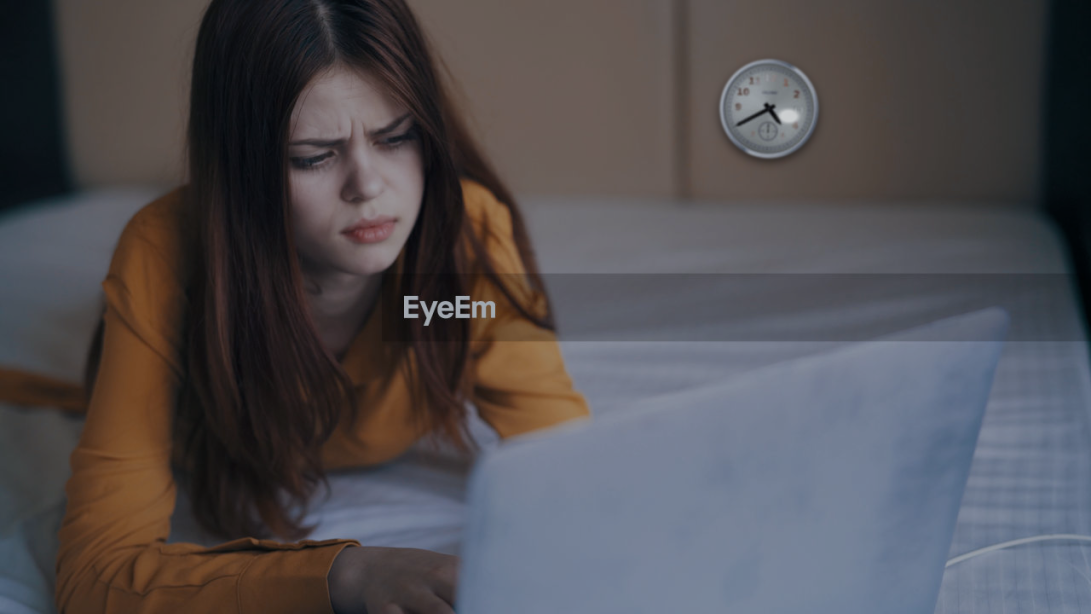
4:40
